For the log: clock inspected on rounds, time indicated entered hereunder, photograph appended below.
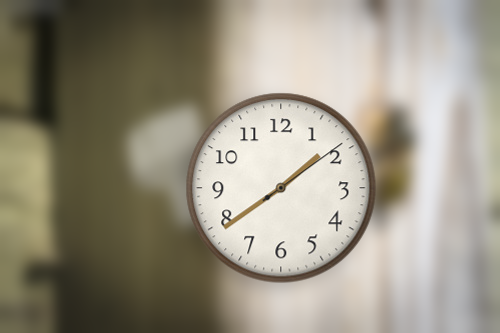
1:39:09
